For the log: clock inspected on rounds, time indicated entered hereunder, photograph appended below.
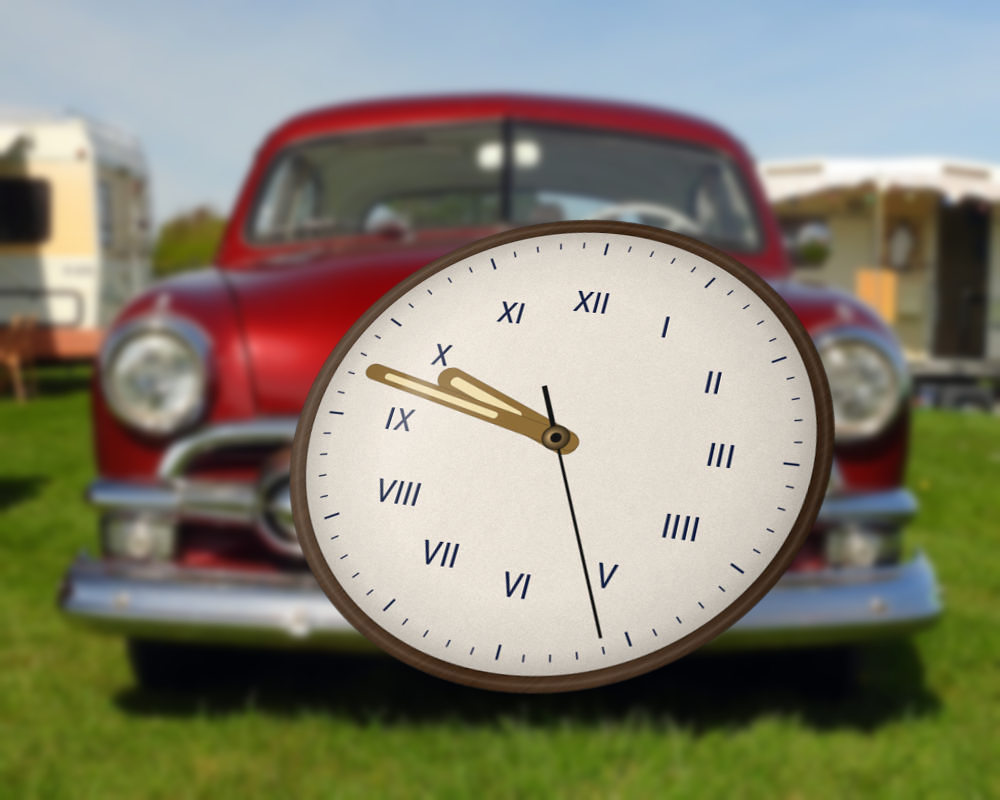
9:47:26
